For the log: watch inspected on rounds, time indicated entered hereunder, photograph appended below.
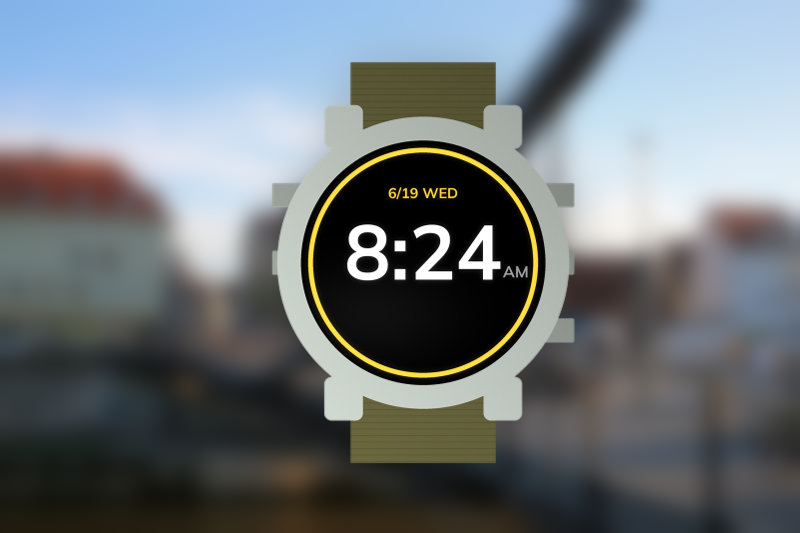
8:24
